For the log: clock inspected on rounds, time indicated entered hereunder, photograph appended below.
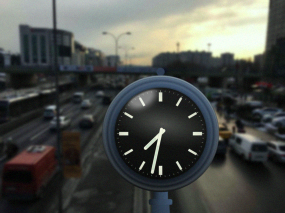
7:32
